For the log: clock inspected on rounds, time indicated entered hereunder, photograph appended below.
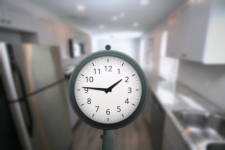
1:46
